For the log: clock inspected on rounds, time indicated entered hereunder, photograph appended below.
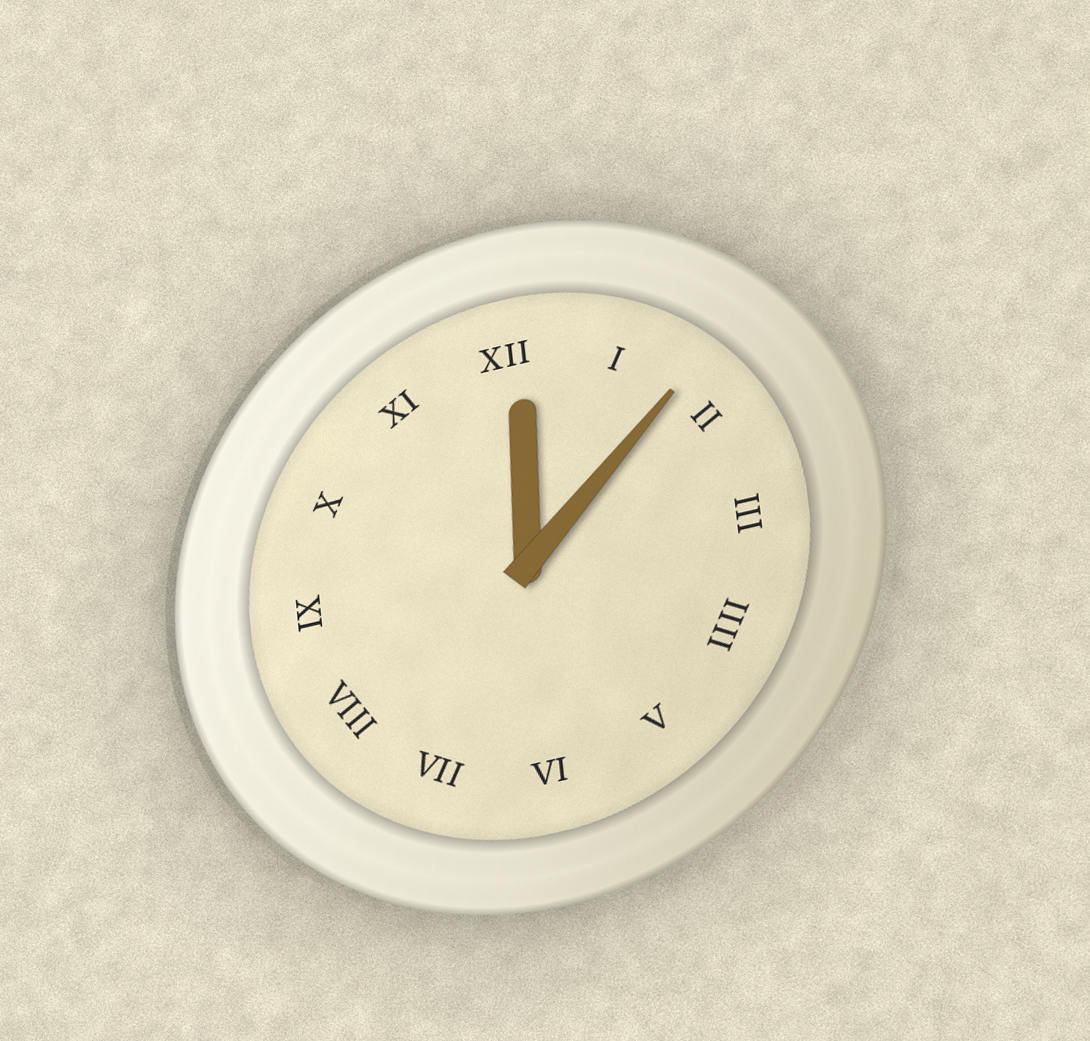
12:08
